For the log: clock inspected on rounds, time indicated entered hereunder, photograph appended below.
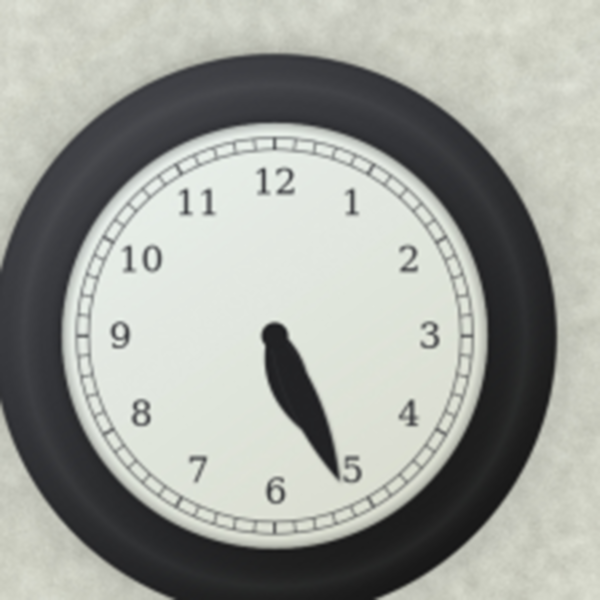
5:26
